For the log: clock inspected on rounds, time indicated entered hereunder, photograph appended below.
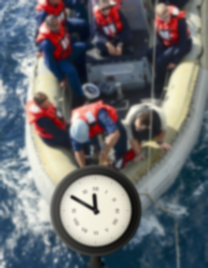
11:50
